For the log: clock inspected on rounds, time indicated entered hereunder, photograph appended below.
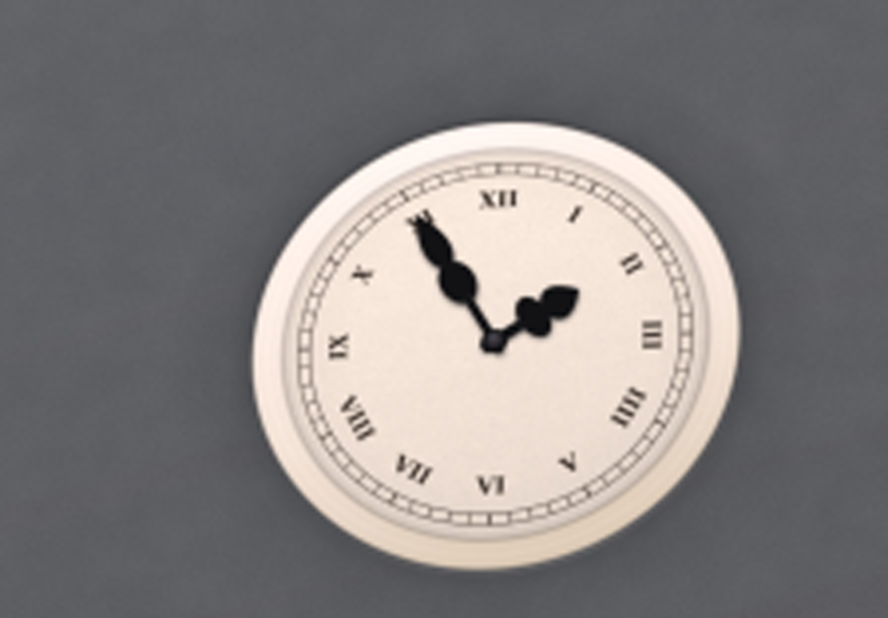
1:55
